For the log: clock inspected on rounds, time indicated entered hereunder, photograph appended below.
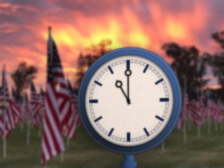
11:00
